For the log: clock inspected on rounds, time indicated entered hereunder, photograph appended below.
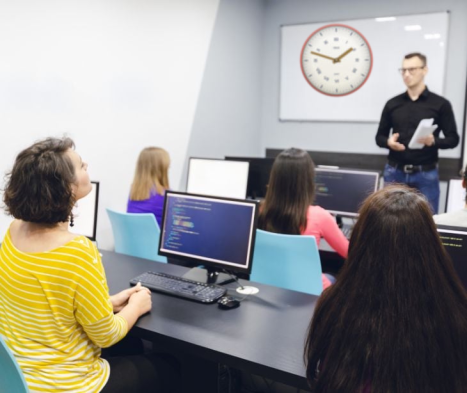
1:48
